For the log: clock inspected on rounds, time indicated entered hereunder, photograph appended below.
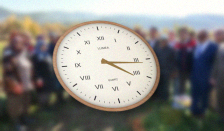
4:16
